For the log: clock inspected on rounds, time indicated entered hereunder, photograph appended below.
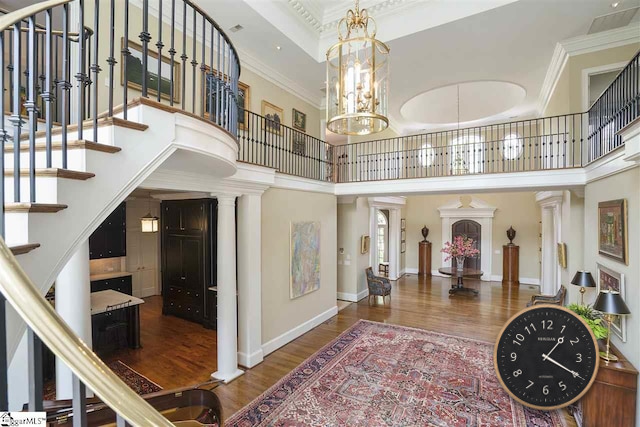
1:20
